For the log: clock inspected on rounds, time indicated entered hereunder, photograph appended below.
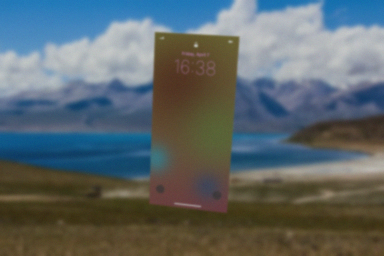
16:38
